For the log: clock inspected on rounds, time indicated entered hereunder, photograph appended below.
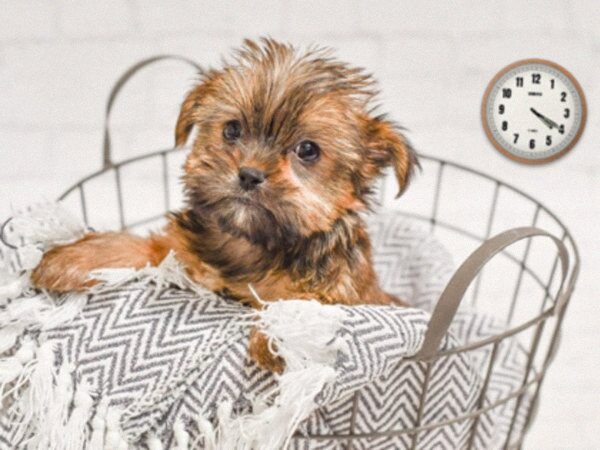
4:20
